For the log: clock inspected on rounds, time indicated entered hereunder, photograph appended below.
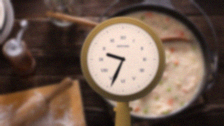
9:34
